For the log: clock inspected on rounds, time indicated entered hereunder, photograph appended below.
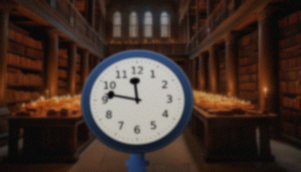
11:47
